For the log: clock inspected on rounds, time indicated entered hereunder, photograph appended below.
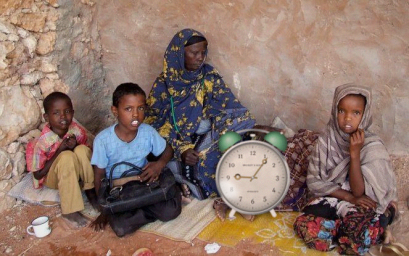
9:06
